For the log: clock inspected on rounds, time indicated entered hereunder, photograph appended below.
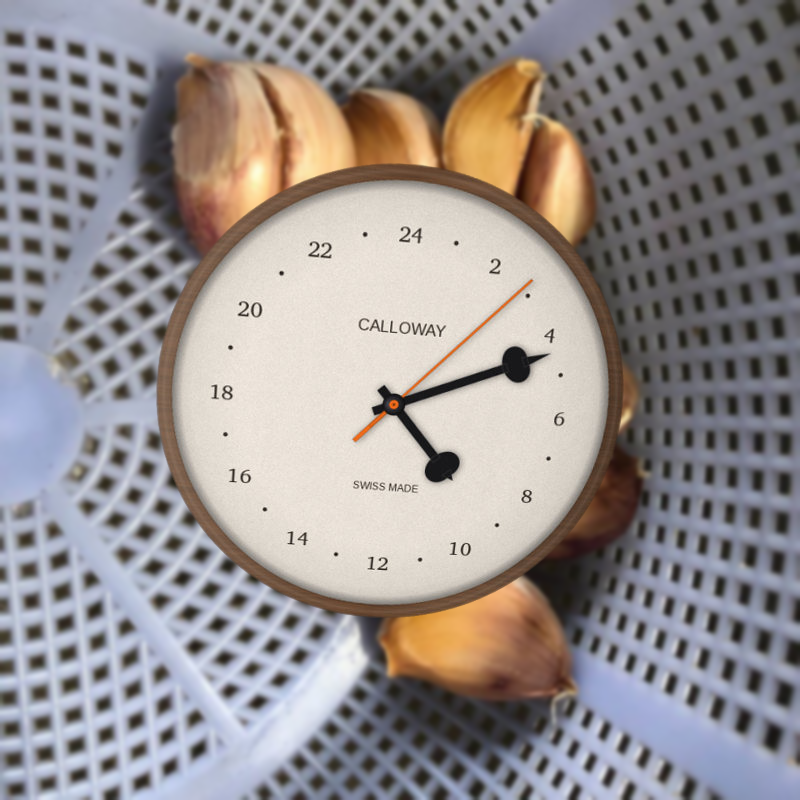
9:11:07
